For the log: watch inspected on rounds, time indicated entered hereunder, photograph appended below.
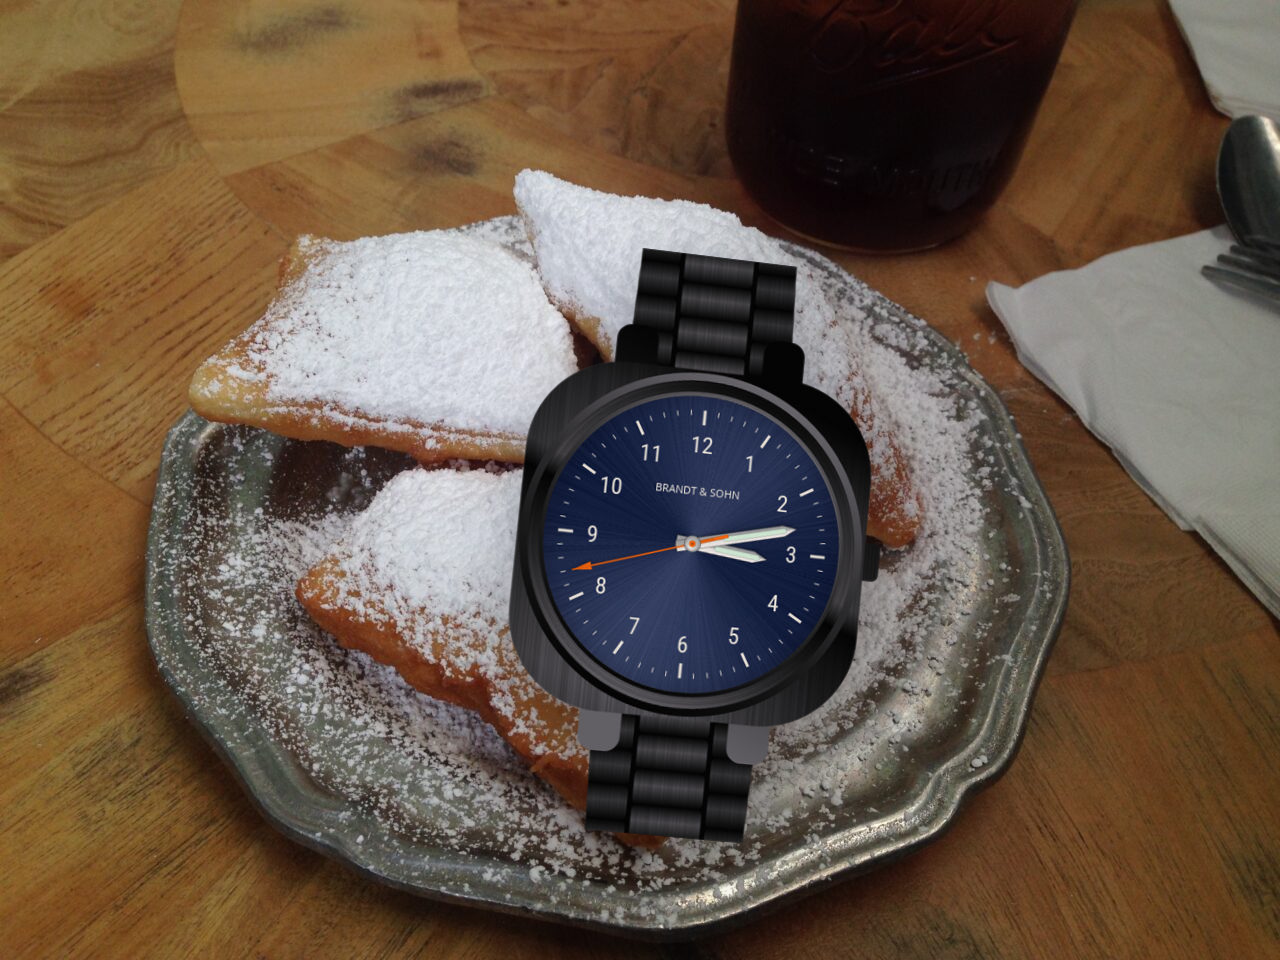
3:12:42
